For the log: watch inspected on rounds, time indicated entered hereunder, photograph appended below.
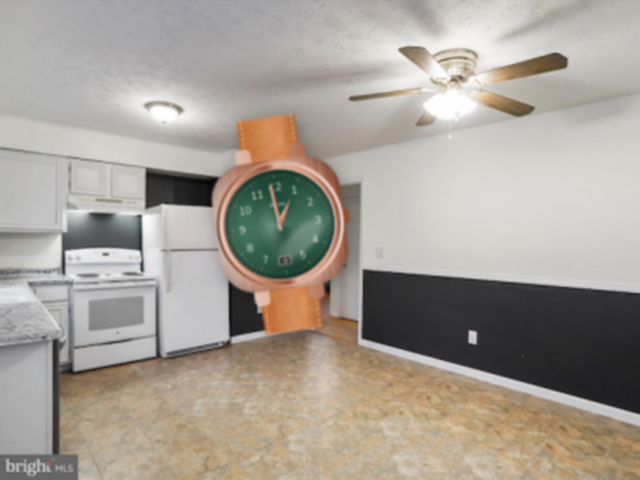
12:59
